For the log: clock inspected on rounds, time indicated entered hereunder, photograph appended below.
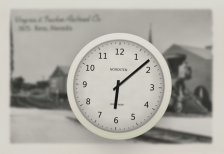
6:08
